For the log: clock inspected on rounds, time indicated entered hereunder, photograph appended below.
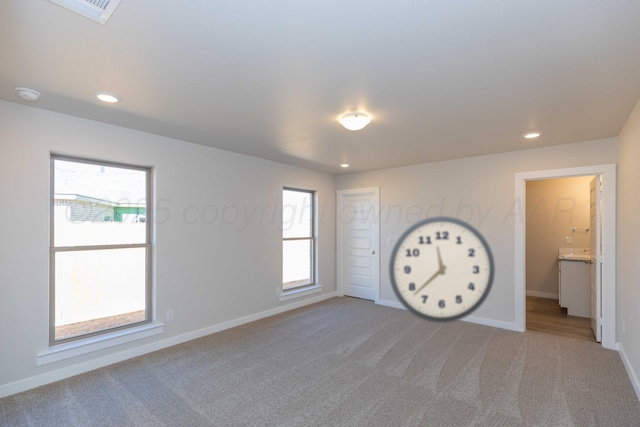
11:38
